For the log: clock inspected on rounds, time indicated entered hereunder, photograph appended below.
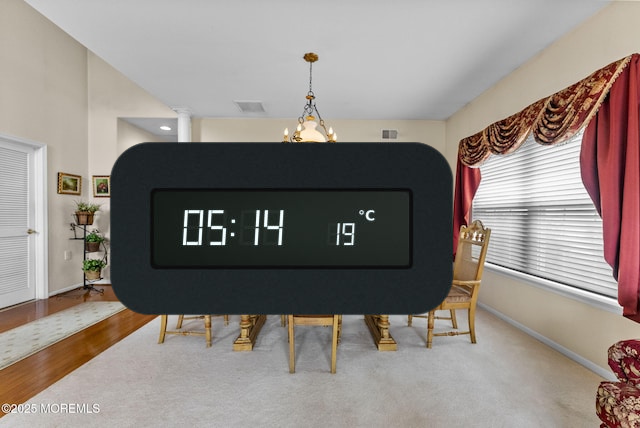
5:14
